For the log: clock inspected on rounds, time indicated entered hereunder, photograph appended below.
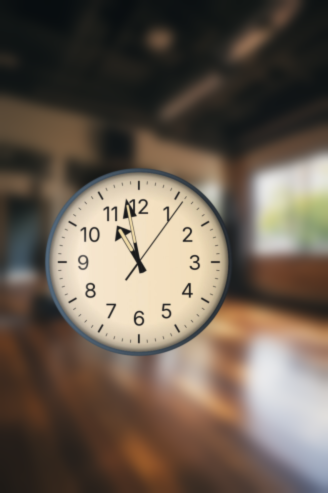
10:58:06
